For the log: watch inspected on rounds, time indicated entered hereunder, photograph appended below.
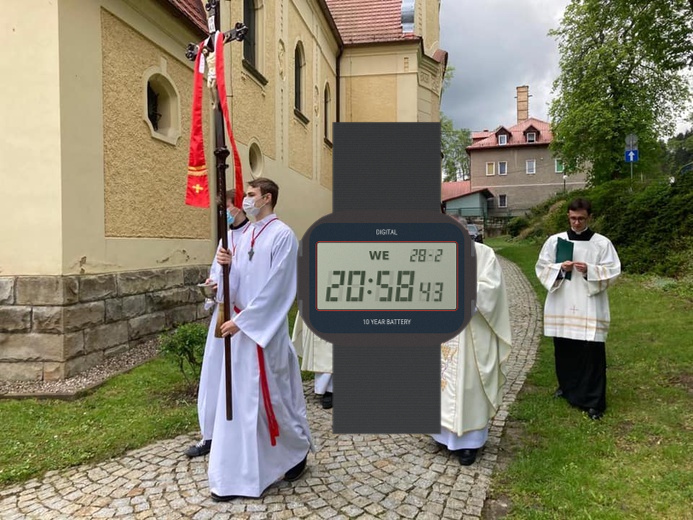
20:58:43
